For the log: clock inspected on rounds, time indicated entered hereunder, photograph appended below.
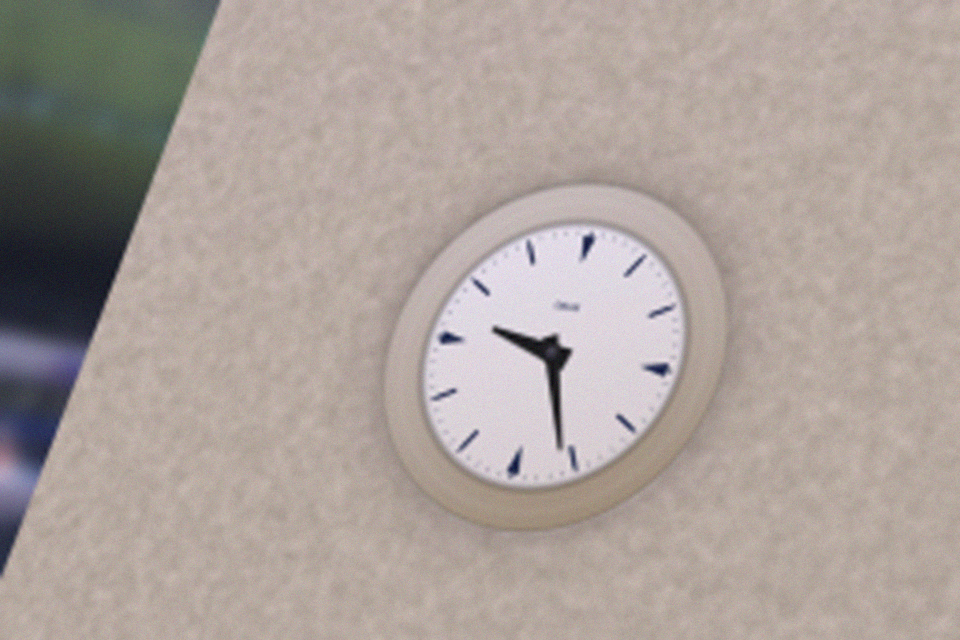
9:26
